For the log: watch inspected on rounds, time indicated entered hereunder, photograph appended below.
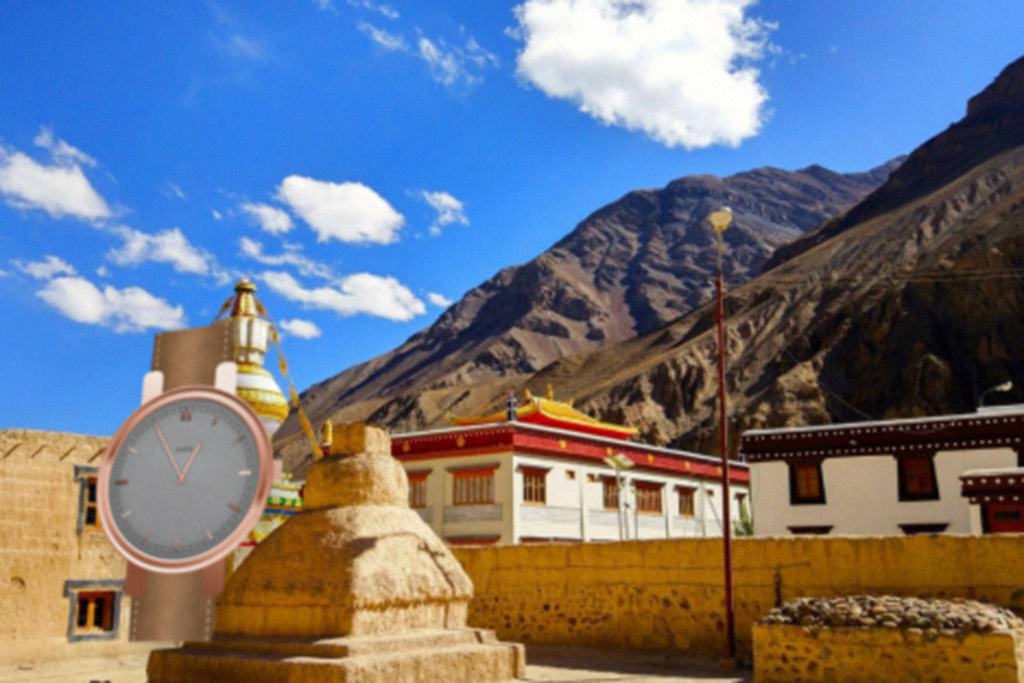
12:55
